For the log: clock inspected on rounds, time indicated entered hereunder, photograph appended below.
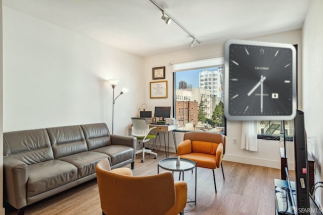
7:30
